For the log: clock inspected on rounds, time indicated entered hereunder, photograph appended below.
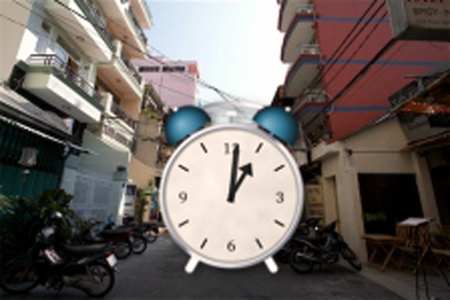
1:01
